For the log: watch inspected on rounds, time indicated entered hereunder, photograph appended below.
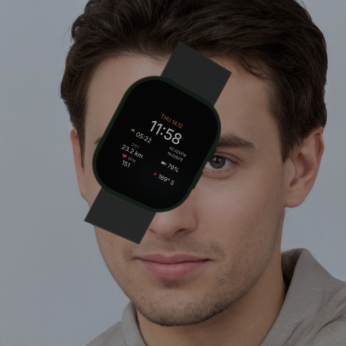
11:58
